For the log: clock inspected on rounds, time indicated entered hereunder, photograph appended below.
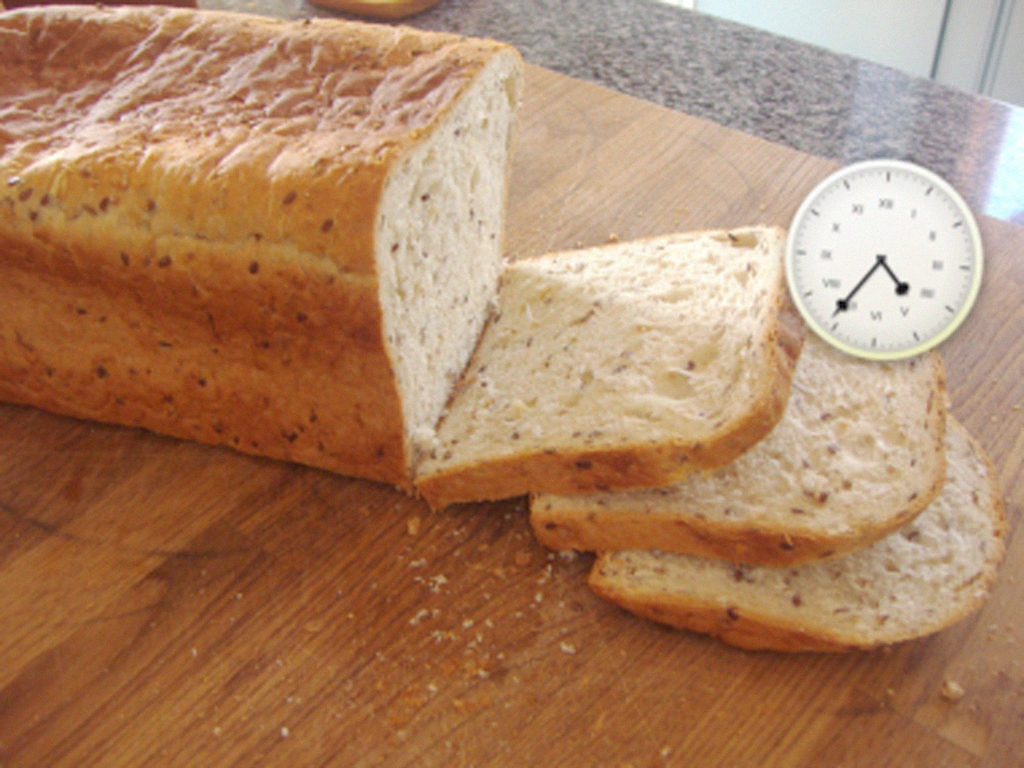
4:36
